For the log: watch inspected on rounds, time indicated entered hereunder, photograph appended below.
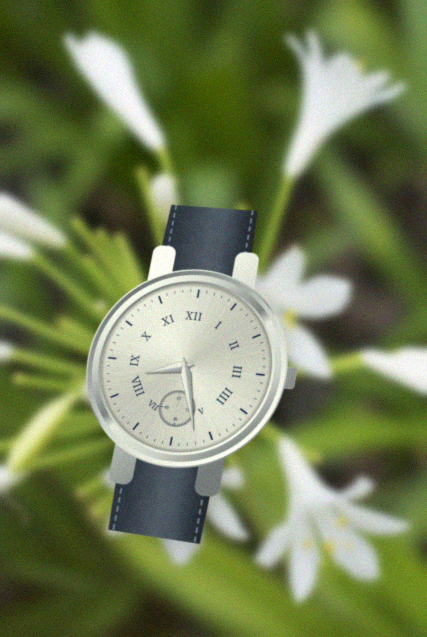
8:27
